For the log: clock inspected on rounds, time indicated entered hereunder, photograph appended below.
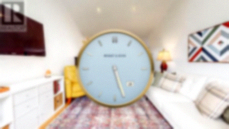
5:27
